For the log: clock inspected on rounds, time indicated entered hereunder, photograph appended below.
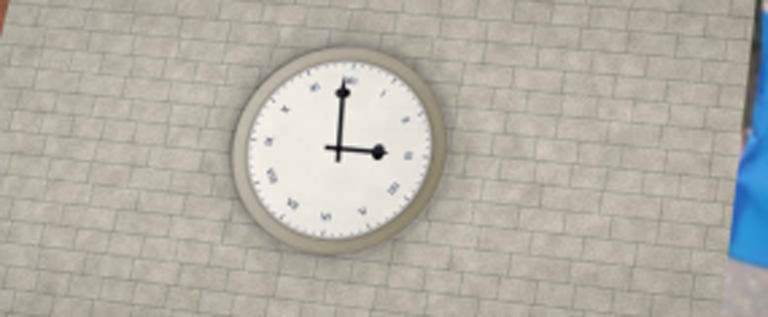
2:59
